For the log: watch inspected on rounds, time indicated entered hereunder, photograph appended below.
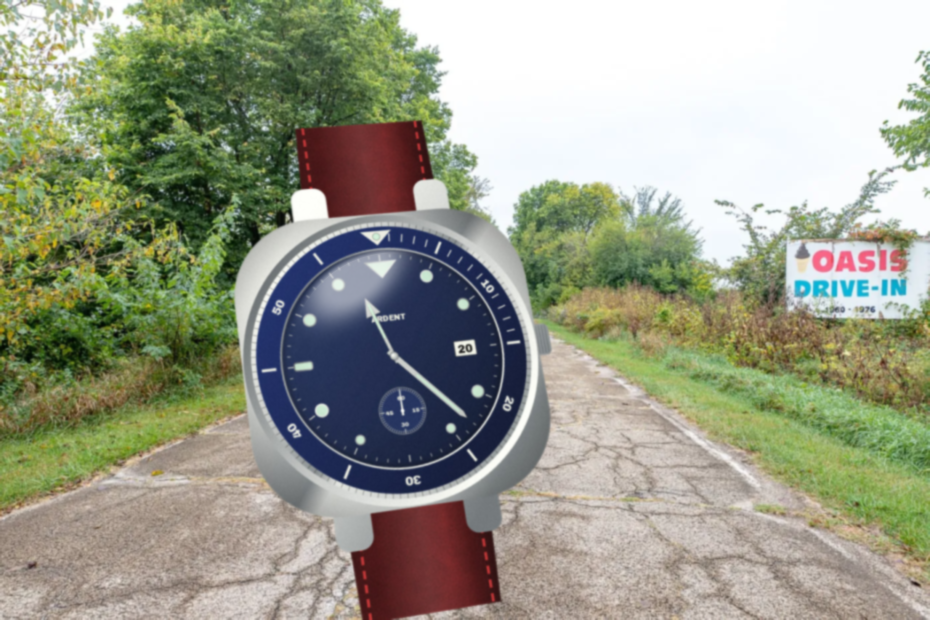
11:23
